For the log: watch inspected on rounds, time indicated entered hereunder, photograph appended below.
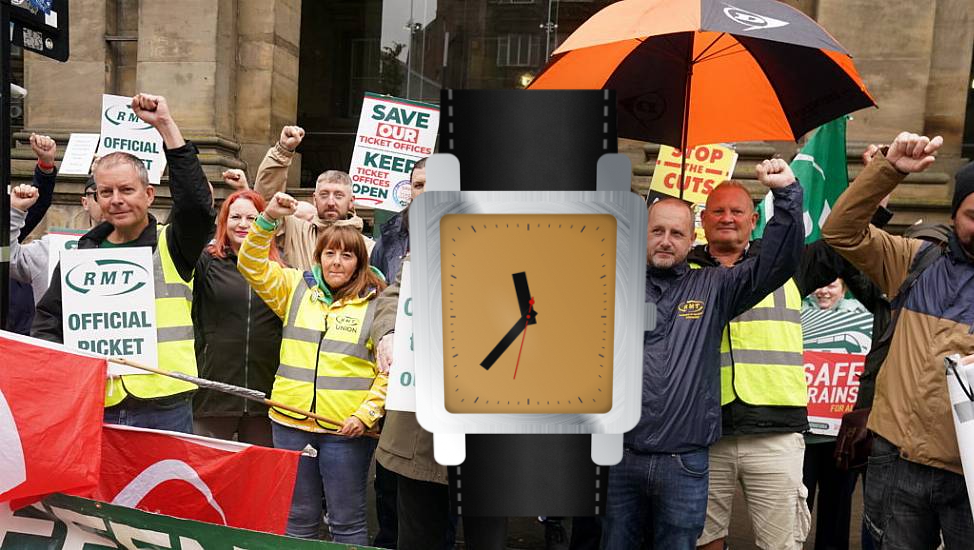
11:36:32
